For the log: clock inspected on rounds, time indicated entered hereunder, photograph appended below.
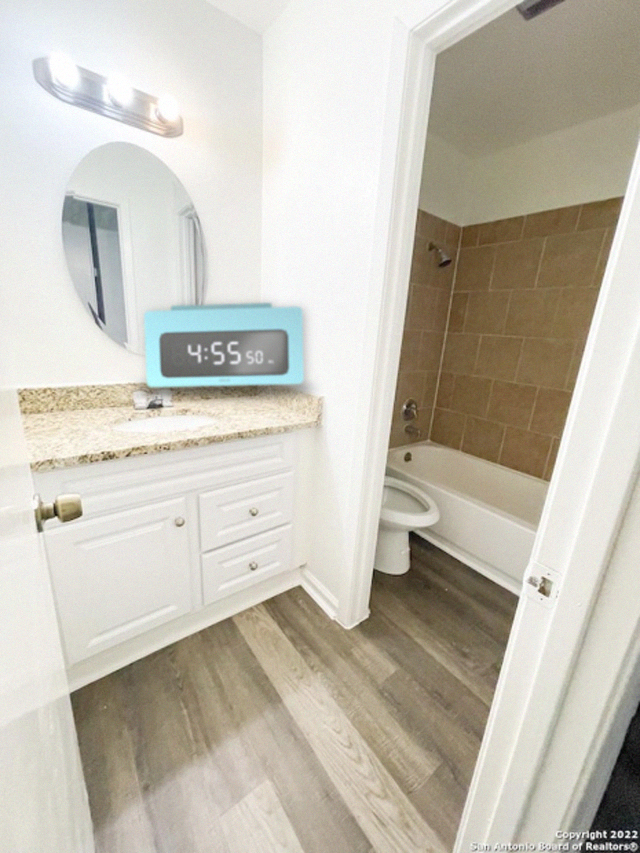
4:55:50
